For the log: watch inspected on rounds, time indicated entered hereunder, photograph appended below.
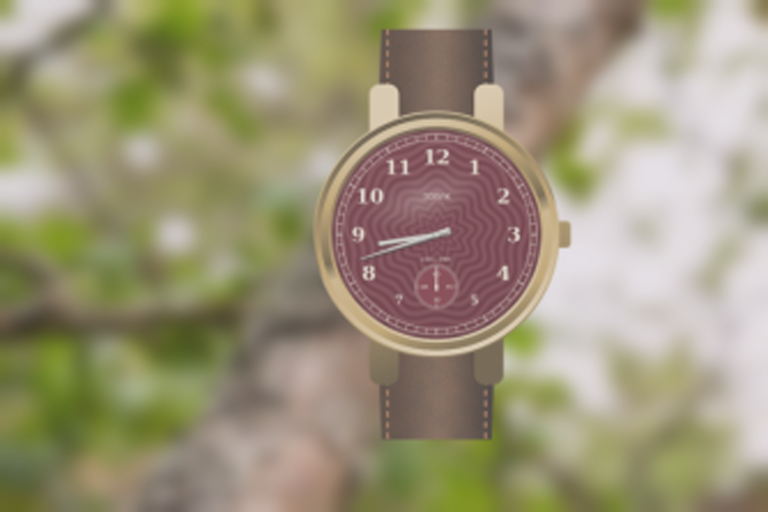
8:42
